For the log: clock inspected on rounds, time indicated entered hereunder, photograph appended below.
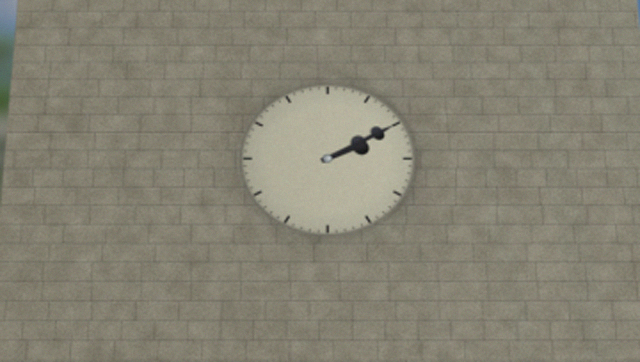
2:10
